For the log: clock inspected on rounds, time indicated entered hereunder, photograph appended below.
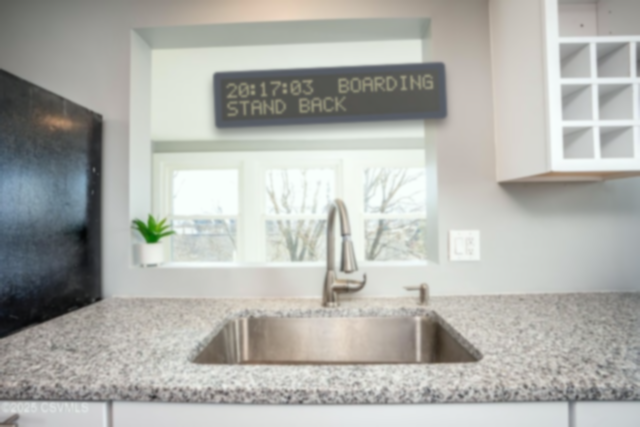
20:17:03
